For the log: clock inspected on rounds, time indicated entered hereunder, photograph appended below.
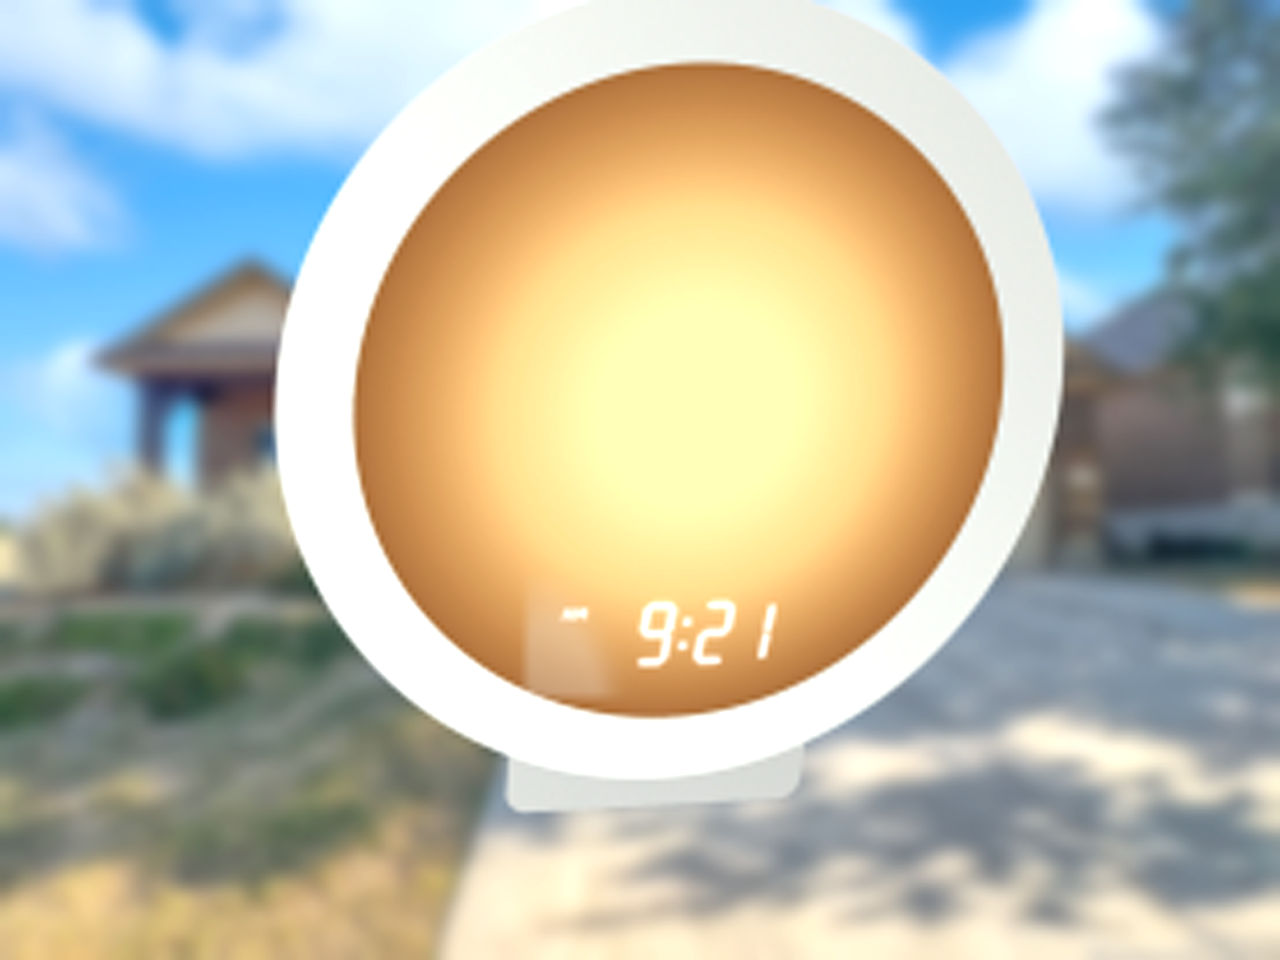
9:21
